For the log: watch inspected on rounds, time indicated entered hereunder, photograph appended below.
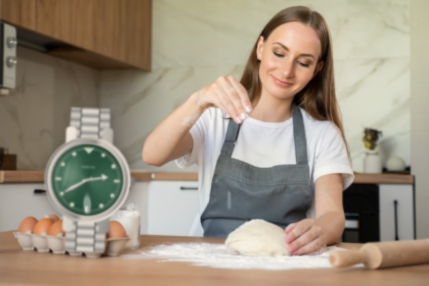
2:40
